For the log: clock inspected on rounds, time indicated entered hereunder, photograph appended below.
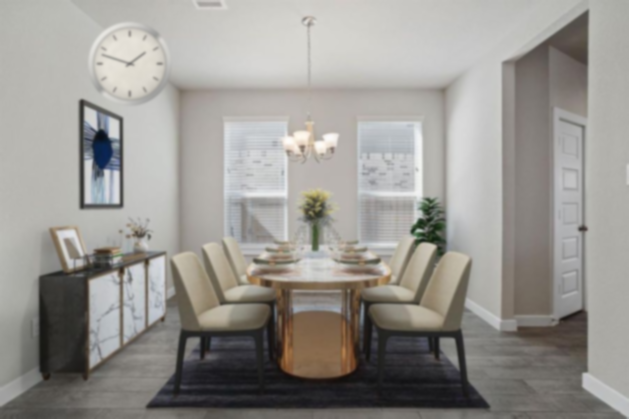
1:48
